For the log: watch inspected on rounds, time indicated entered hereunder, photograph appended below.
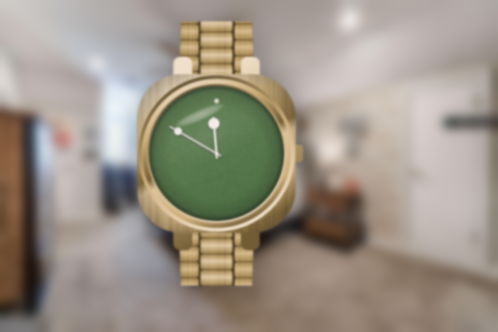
11:50
